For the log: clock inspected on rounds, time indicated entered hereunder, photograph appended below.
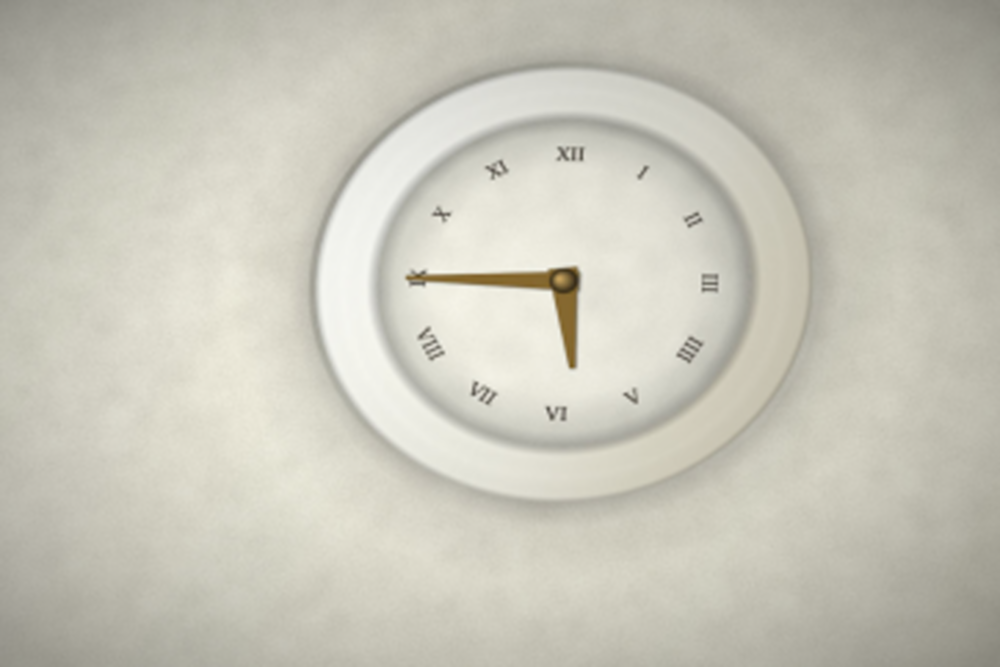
5:45
